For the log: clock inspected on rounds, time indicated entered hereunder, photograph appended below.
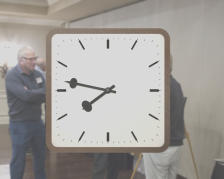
7:47
